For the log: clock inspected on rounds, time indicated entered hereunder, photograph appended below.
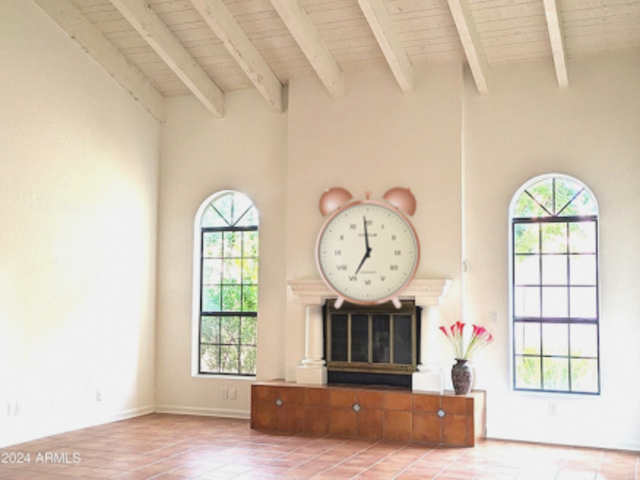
6:59
